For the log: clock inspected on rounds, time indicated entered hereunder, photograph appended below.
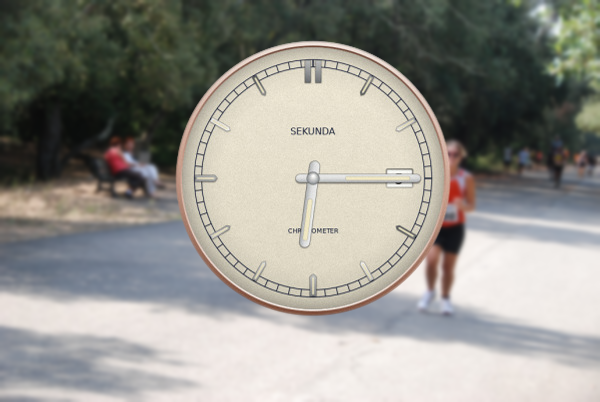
6:15
